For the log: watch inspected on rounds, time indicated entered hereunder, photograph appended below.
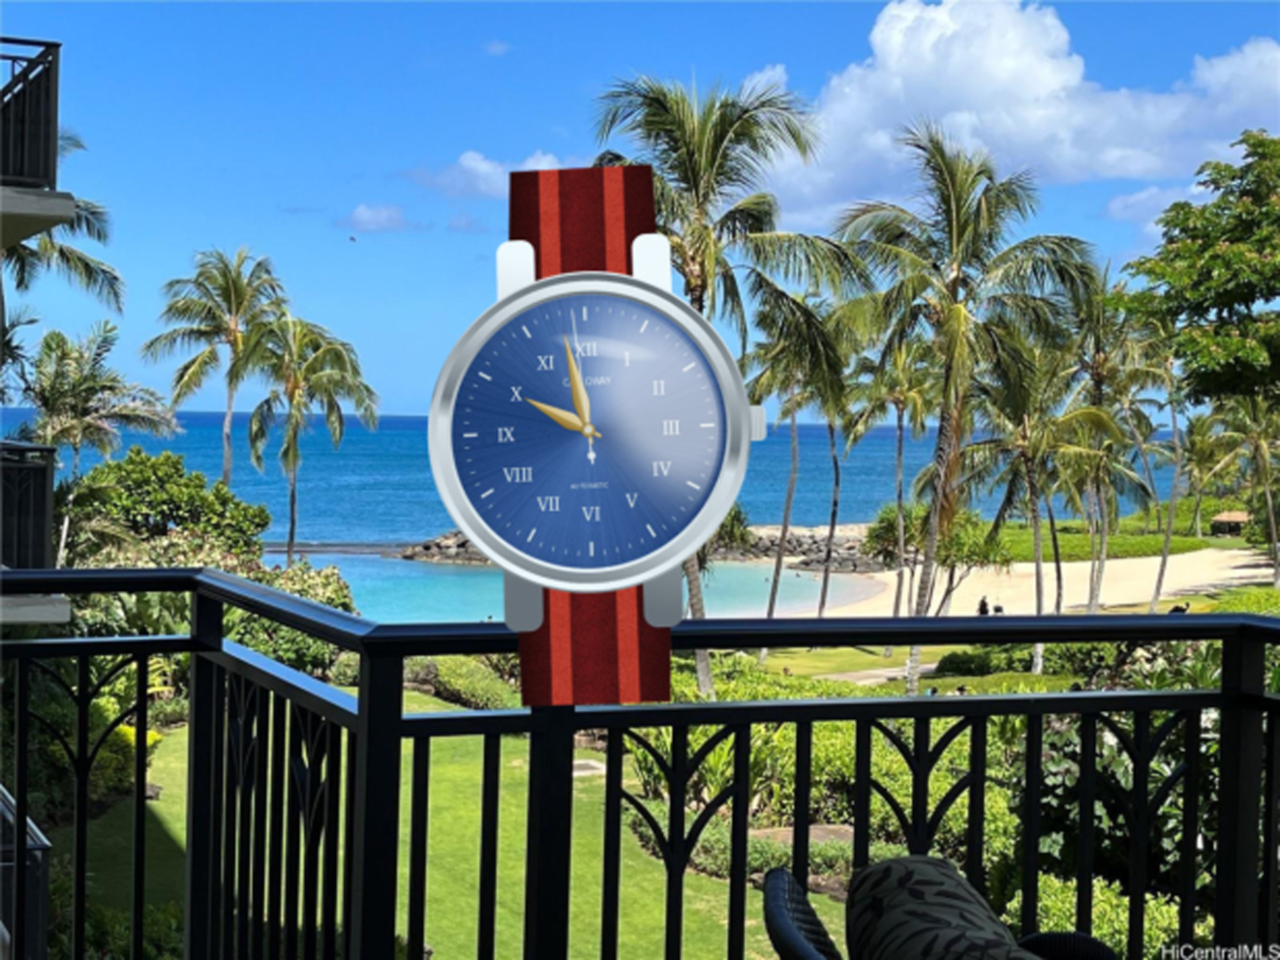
9:57:59
